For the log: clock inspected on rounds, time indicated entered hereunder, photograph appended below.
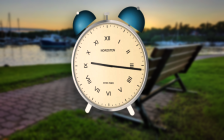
9:16
